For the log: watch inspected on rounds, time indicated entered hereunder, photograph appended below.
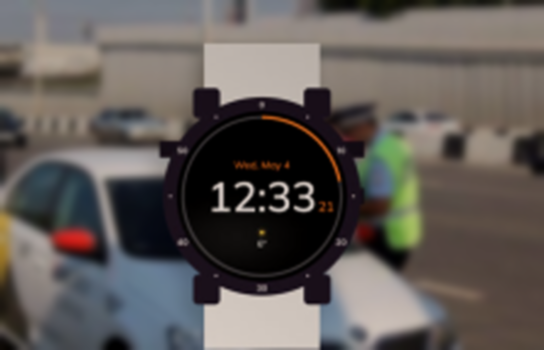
12:33
